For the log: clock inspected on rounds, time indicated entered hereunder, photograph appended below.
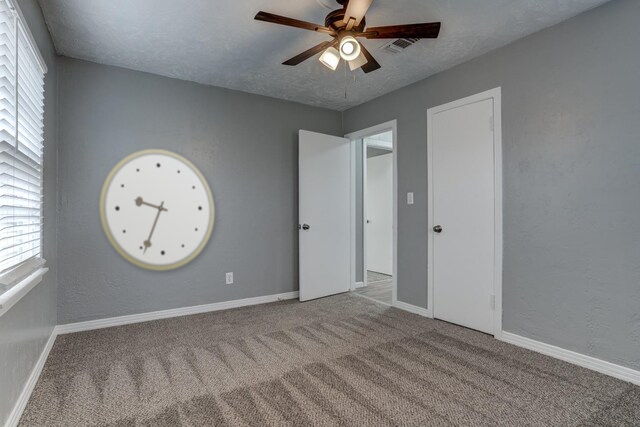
9:34
